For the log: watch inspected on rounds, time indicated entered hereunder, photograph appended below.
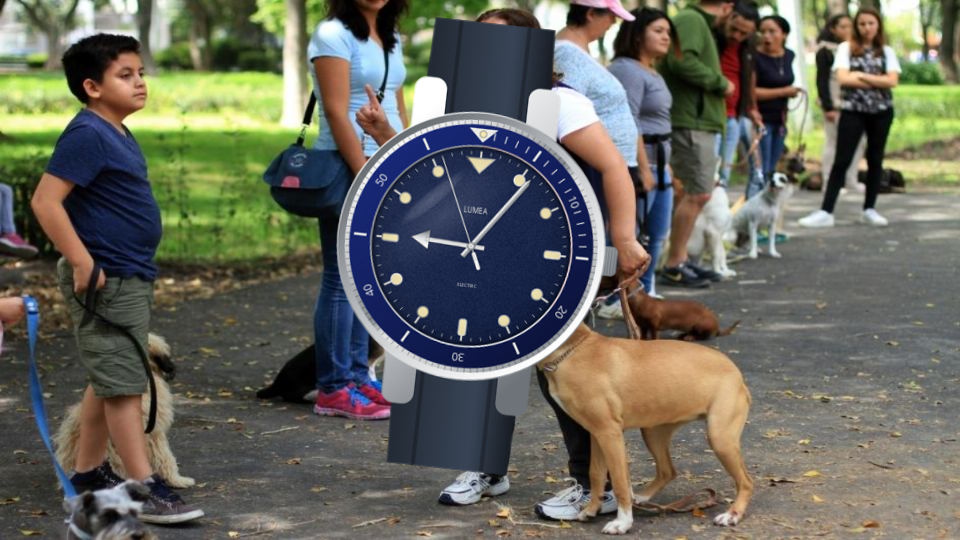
9:05:56
